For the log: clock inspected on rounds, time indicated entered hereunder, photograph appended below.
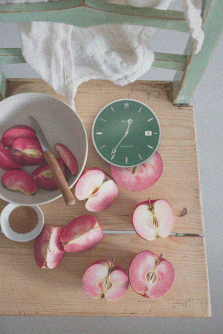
12:36
